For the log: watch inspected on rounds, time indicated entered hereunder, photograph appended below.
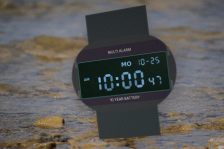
10:00:47
